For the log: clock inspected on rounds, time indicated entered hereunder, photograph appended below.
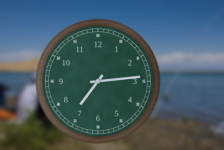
7:14
